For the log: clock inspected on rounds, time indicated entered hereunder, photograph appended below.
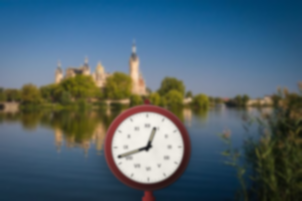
12:42
